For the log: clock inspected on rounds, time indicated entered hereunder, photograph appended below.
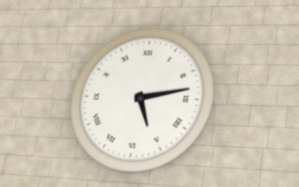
5:13
